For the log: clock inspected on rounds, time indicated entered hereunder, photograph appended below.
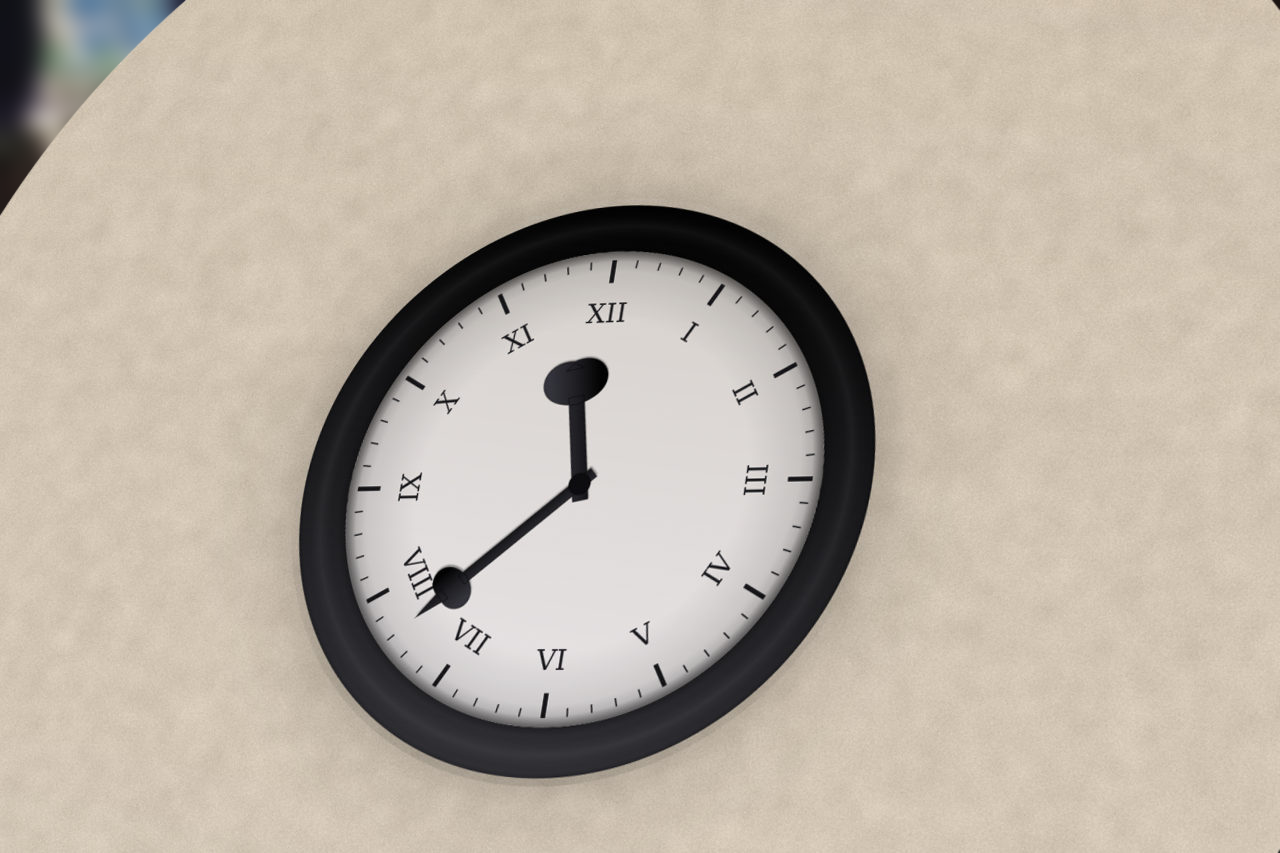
11:38
